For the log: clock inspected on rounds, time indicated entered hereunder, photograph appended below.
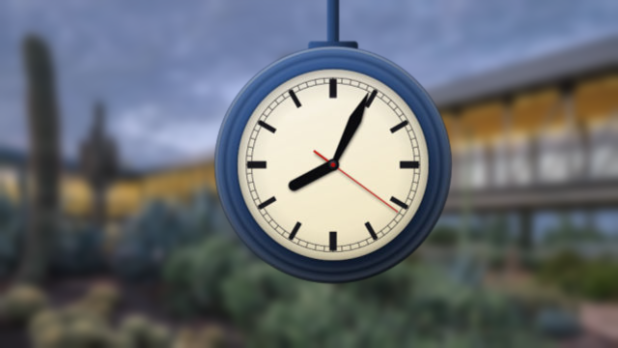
8:04:21
